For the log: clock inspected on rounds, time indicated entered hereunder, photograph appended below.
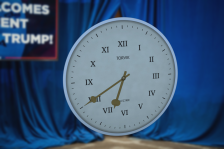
6:40
